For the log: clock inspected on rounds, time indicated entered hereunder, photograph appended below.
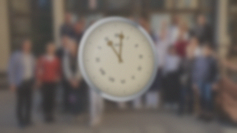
11:02
